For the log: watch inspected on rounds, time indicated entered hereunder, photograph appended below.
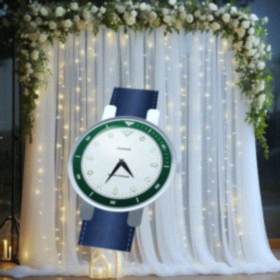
4:34
